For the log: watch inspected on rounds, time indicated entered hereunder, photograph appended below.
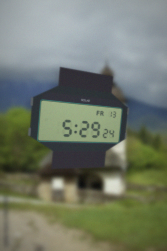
5:29:24
